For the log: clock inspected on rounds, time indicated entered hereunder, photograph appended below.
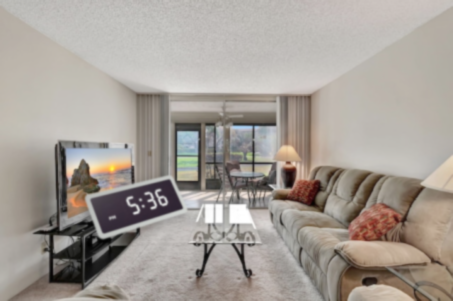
5:36
